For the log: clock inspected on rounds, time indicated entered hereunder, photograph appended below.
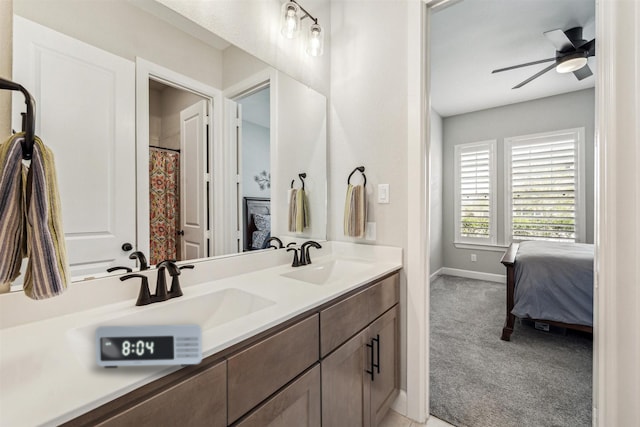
8:04
